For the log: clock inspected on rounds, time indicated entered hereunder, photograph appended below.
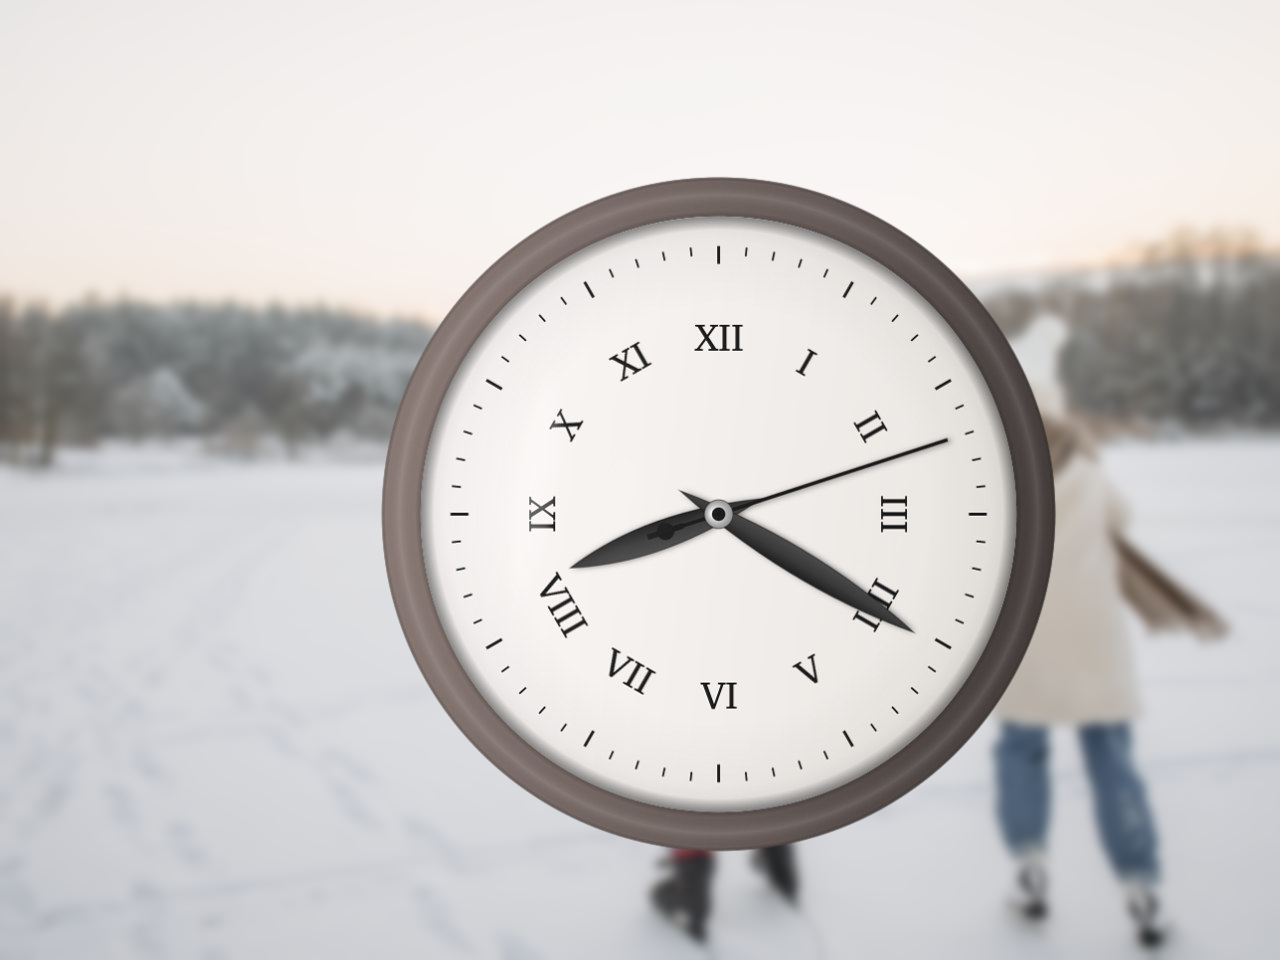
8:20:12
